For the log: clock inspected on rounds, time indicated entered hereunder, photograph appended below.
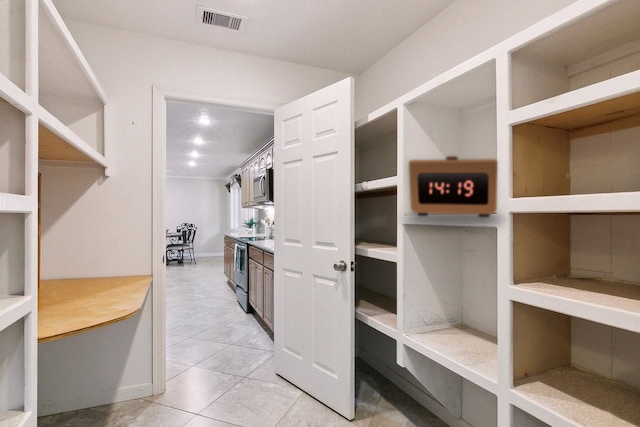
14:19
